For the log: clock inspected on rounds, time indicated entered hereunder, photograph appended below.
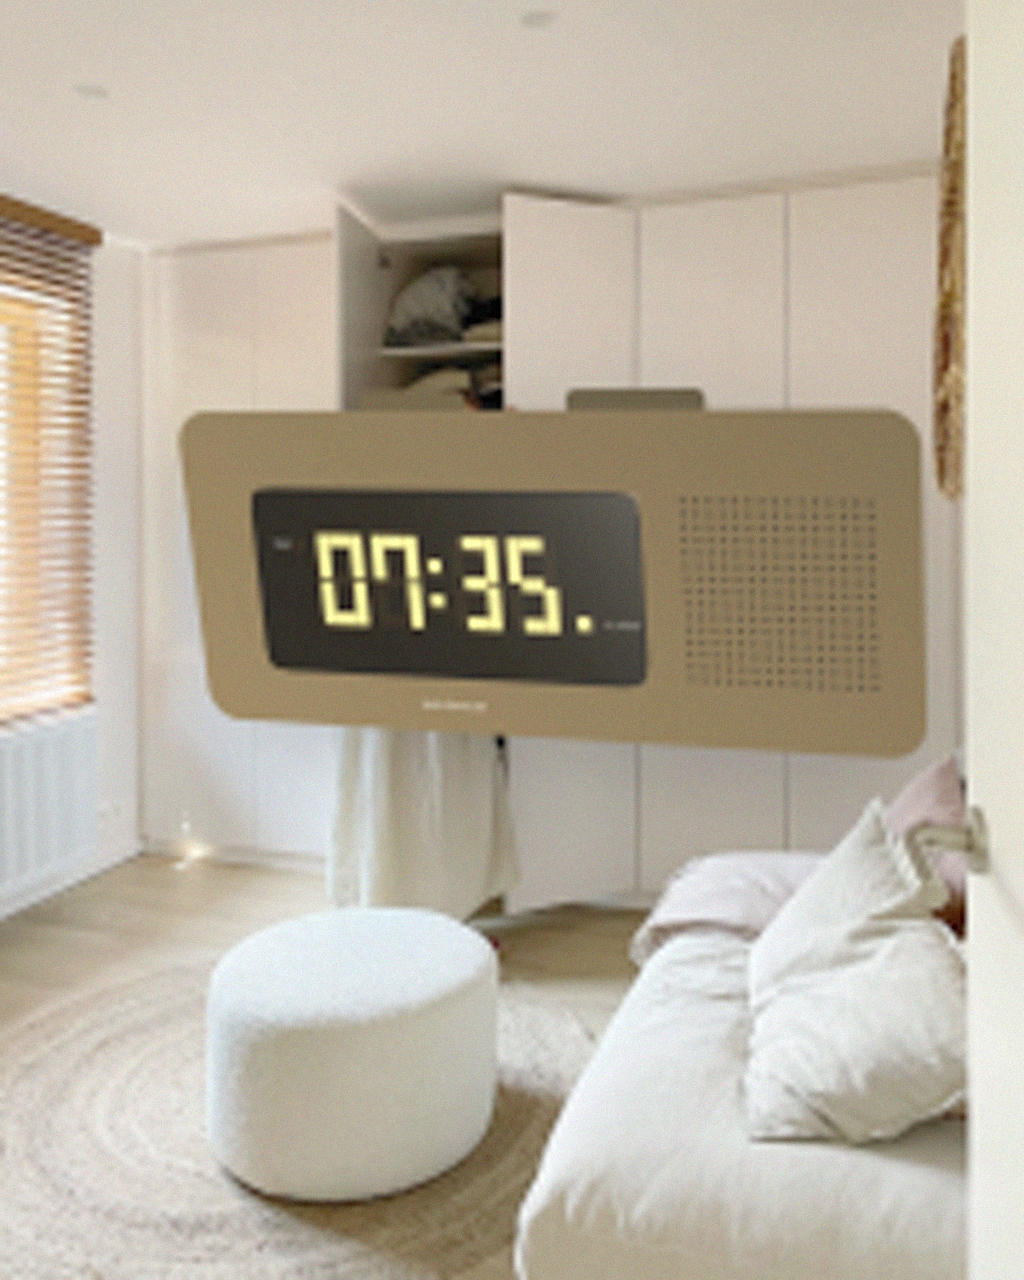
7:35
